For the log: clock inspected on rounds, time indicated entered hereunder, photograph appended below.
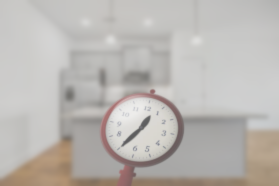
12:35
